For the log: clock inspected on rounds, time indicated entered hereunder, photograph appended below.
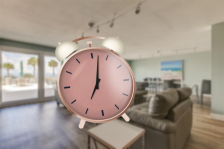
7:02
